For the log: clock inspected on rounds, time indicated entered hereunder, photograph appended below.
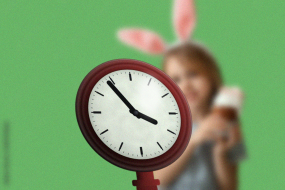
3:54
